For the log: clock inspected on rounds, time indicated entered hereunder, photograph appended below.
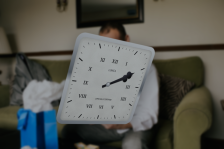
2:10
